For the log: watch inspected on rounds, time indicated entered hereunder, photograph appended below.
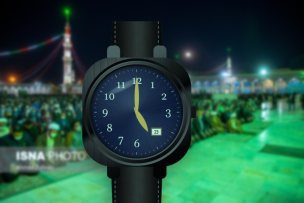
5:00
